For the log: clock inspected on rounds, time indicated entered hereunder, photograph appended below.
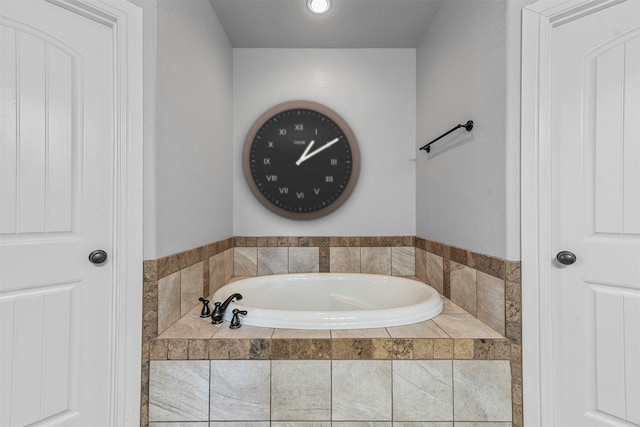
1:10
